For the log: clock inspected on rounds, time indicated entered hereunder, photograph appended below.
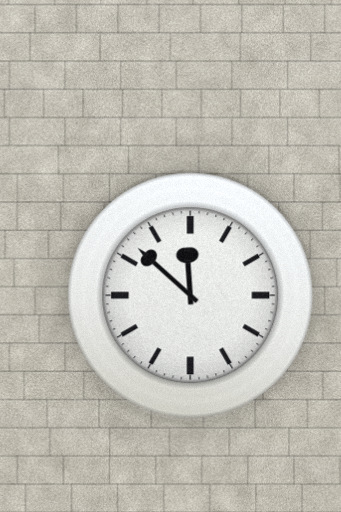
11:52
